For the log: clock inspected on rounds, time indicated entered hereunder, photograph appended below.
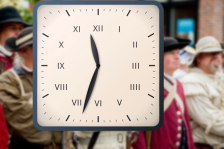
11:33
